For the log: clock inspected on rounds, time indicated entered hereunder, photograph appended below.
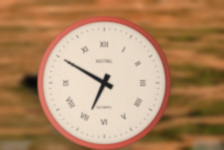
6:50
